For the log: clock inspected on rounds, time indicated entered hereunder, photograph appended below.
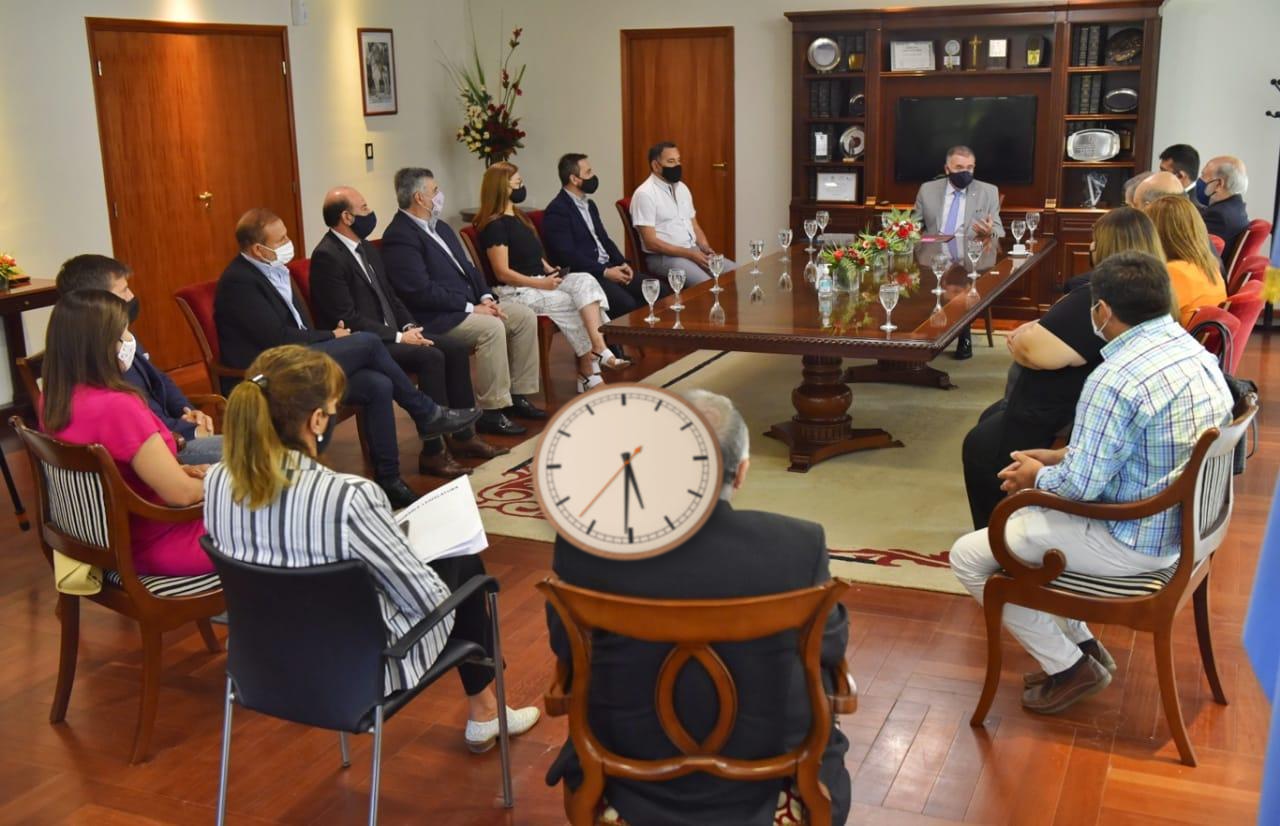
5:30:37
